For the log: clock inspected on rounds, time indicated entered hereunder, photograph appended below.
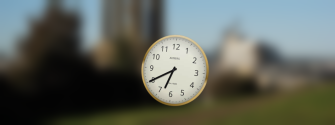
6:40
